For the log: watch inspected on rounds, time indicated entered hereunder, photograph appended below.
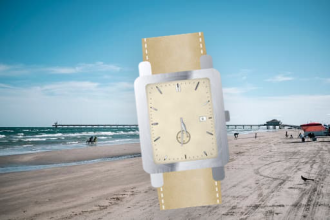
5:31
